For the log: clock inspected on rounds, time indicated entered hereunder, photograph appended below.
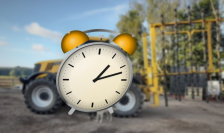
1:12
